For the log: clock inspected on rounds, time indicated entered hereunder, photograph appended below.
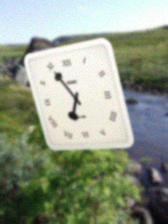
6:55
